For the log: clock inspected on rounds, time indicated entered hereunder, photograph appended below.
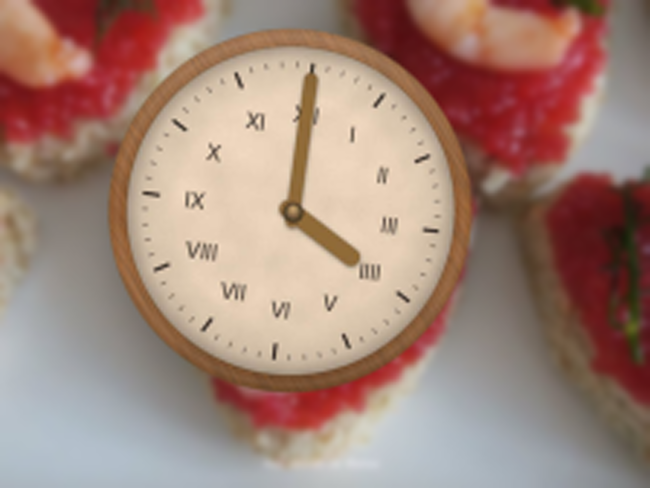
4:00
